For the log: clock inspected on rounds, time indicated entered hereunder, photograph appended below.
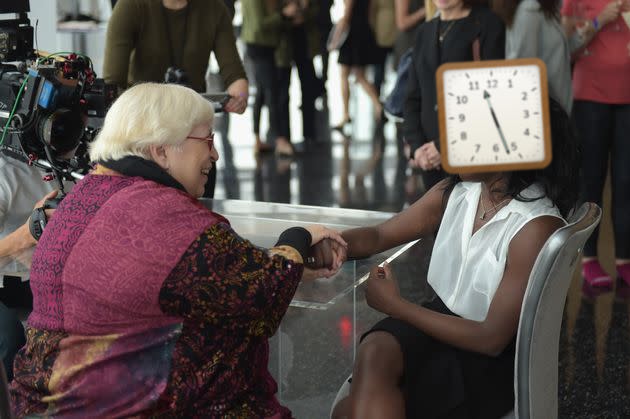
11:27
